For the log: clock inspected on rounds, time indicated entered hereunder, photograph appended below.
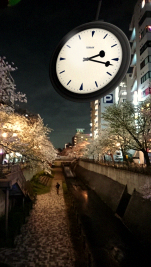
2:17
